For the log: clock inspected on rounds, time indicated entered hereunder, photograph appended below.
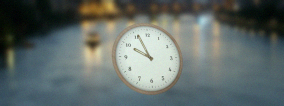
9:56
